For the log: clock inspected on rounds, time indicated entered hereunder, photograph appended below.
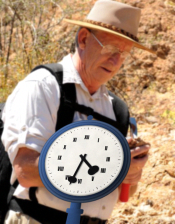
4:33
